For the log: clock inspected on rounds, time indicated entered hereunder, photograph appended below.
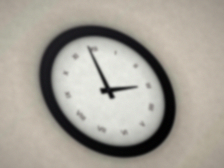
2:59
